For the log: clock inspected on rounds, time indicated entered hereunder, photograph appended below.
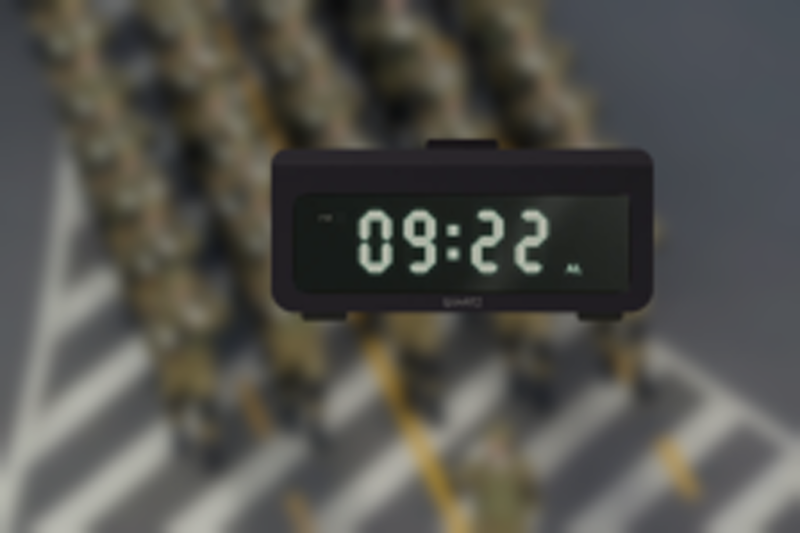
9:22
